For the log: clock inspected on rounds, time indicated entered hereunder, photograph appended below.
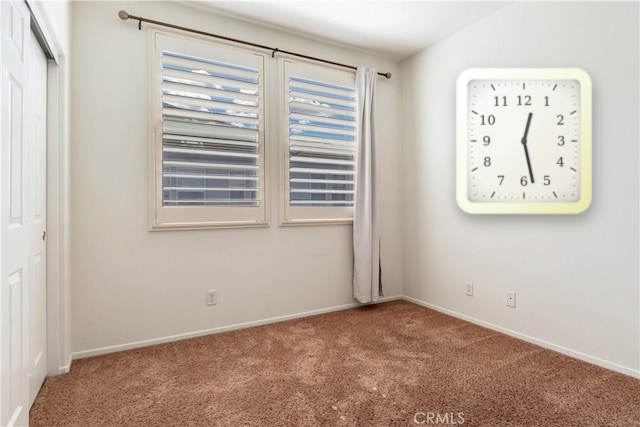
12:28
